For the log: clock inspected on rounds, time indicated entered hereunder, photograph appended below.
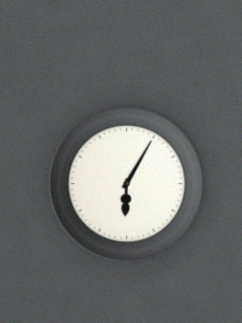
6:05
